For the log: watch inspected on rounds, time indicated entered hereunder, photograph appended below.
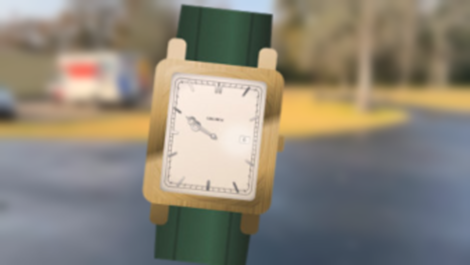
9:50
